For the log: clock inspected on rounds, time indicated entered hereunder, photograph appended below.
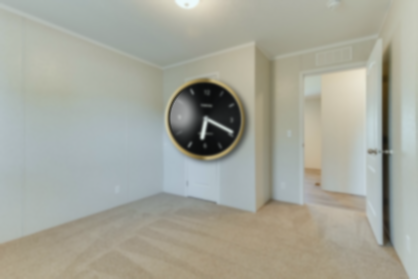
6:19
